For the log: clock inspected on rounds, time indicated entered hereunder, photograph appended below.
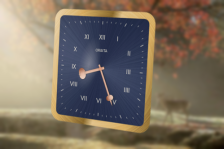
8:26
